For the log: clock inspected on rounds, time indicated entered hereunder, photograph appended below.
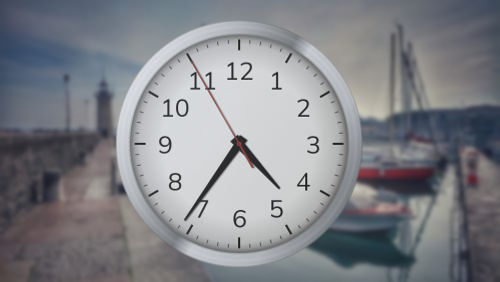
4:35:55
